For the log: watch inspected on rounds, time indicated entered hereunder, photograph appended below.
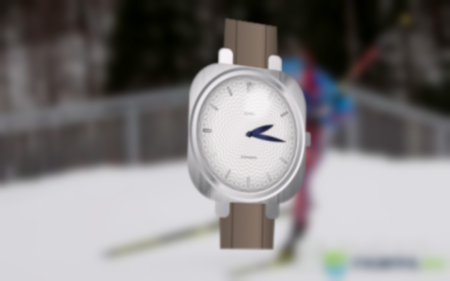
2:16
